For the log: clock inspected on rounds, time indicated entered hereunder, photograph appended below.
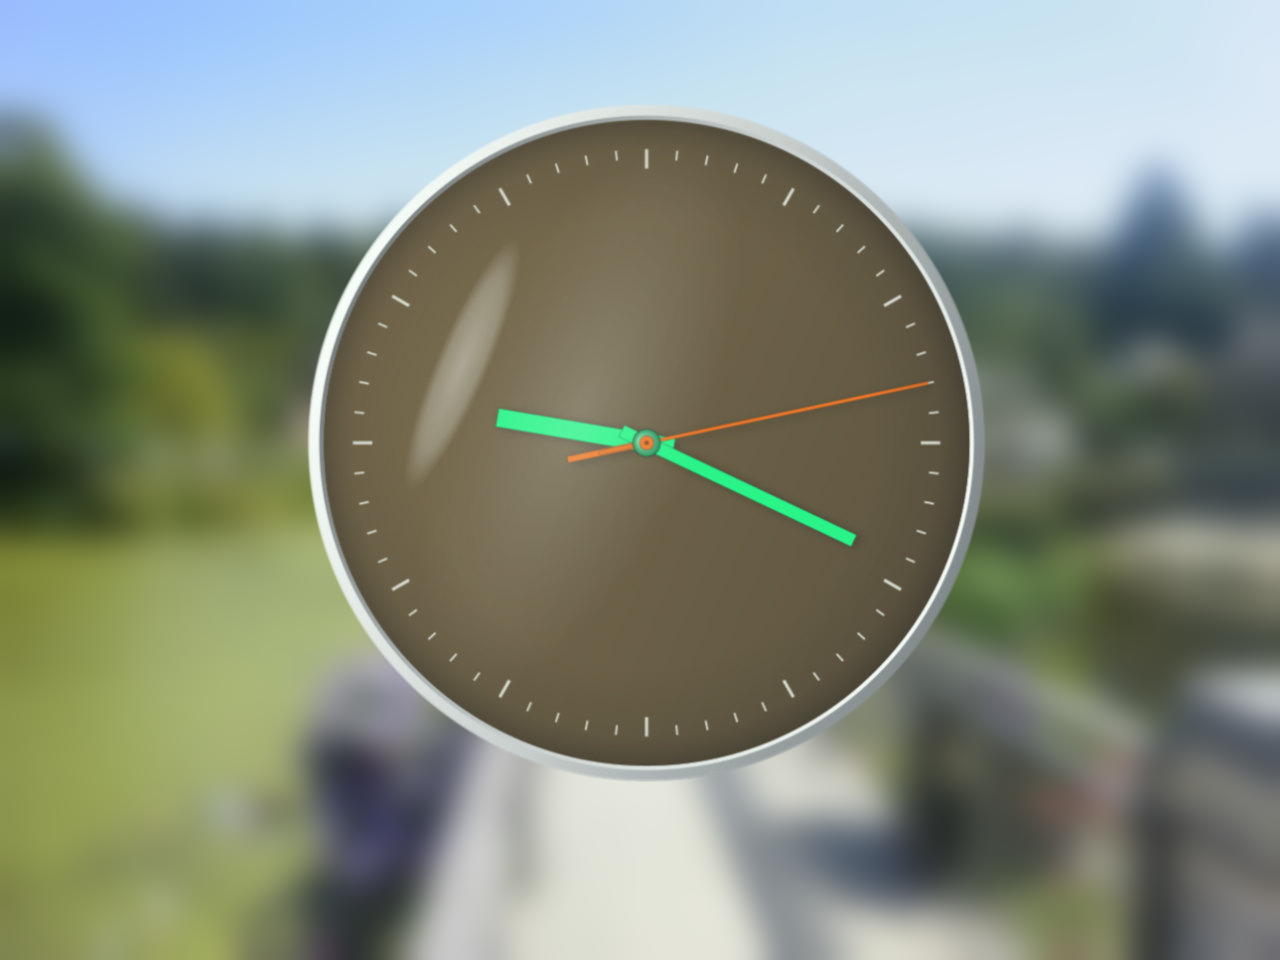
9:19:13
